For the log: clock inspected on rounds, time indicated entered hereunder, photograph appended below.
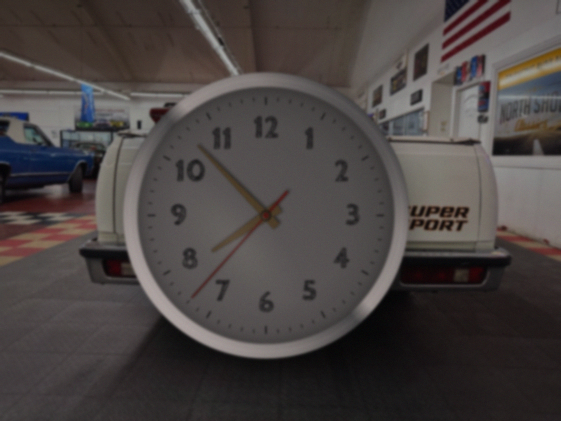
7:52:37
